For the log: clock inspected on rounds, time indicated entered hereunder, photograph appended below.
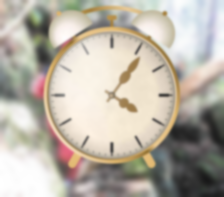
4:06
